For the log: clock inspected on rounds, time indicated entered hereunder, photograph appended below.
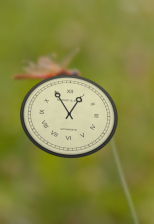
12:55
